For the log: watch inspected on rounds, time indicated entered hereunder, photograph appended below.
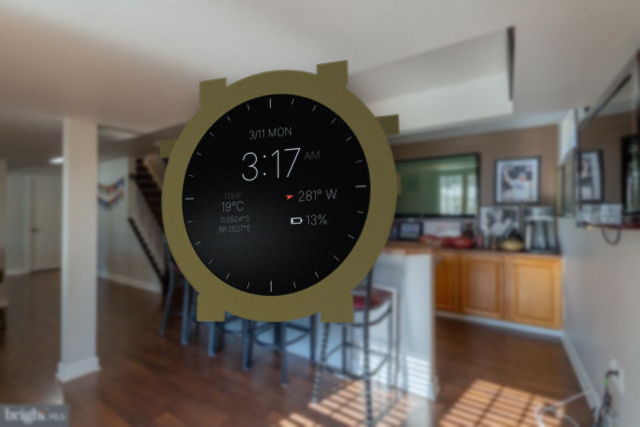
3:17
